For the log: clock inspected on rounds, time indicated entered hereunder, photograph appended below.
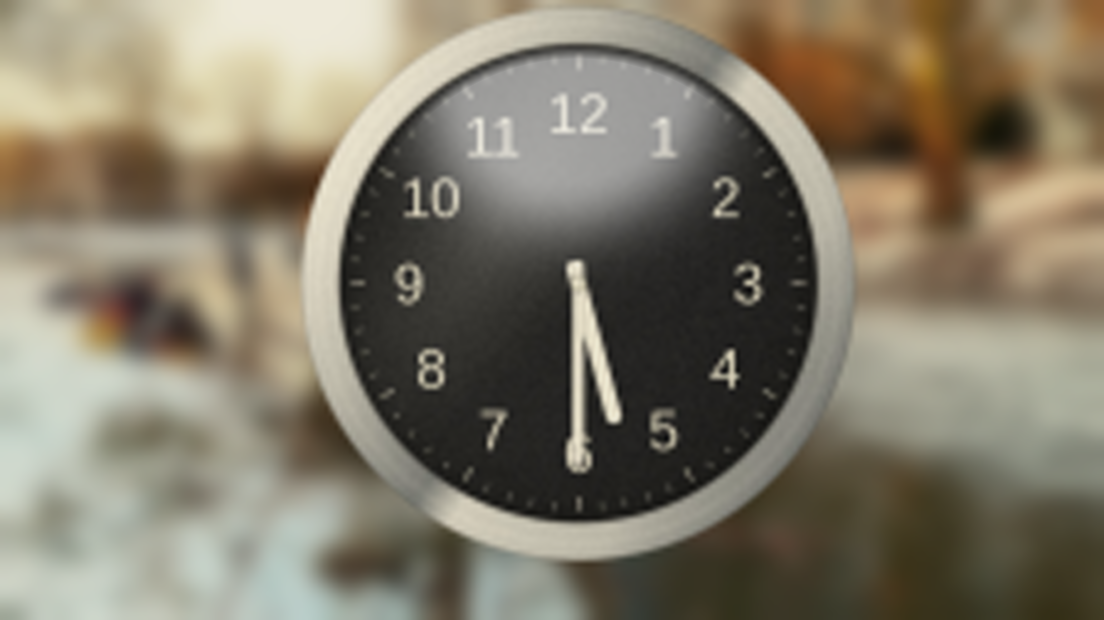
5:30
